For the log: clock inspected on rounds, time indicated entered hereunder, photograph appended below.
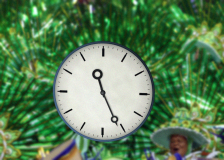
11:26
